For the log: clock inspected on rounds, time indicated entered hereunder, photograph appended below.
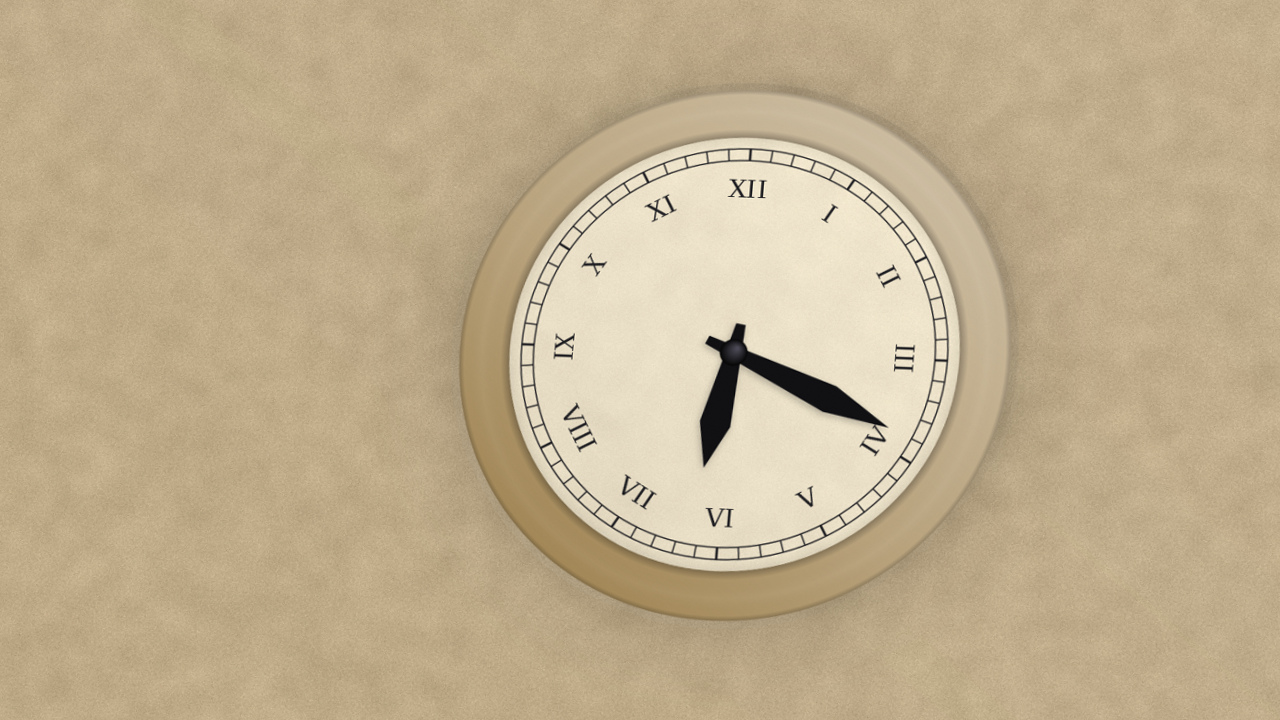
6:19
